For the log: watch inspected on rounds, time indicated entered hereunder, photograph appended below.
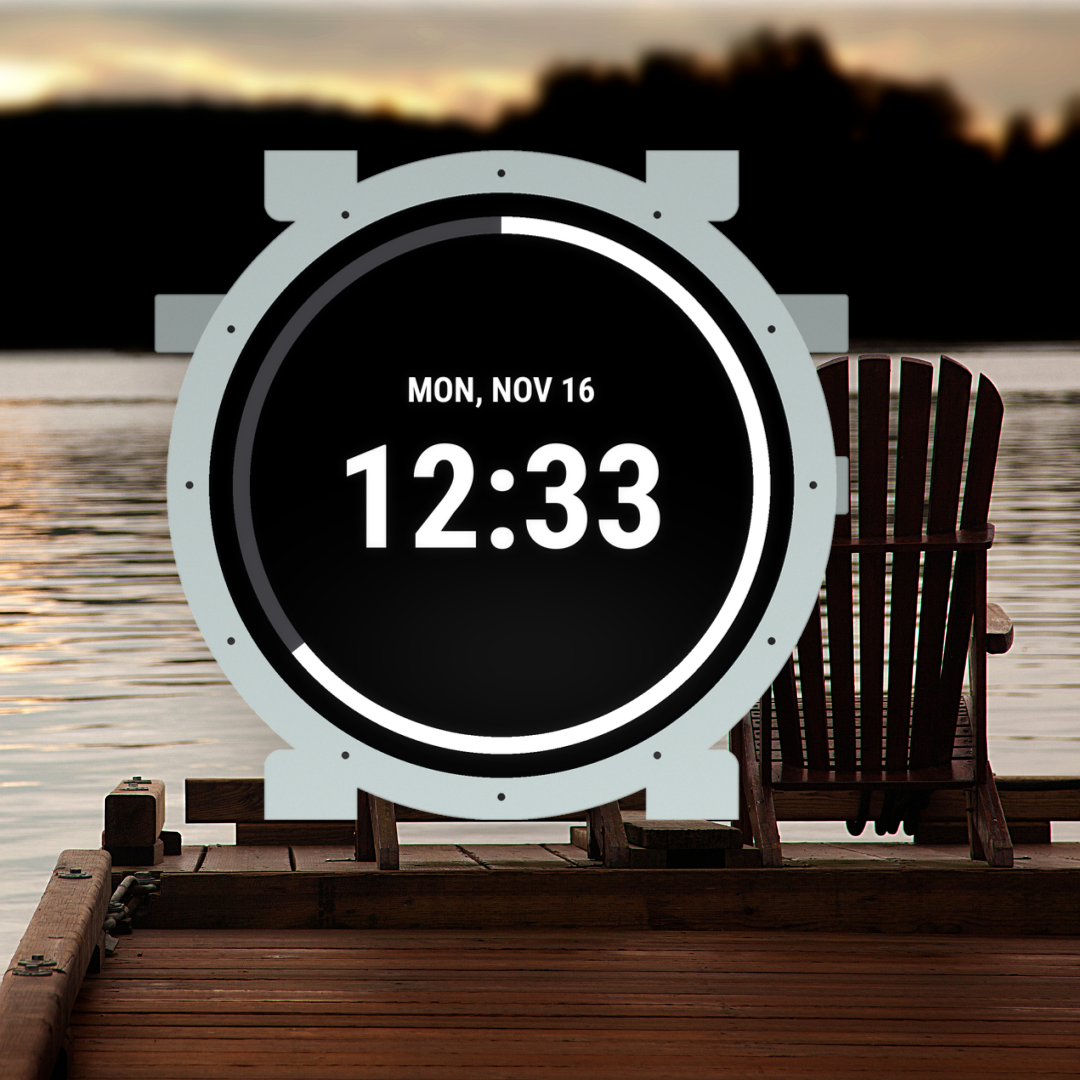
12:33
